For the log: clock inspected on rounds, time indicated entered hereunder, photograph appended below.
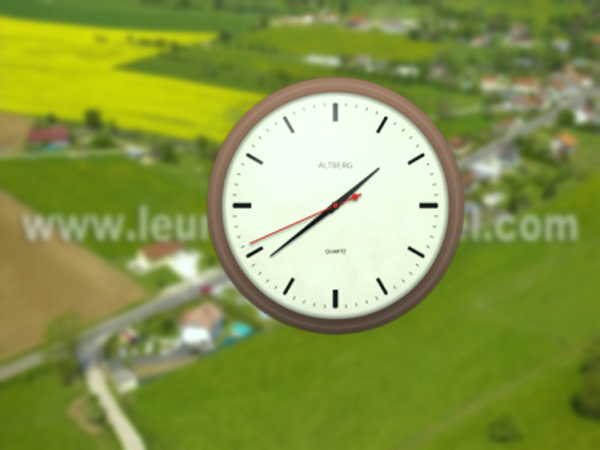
1:38:41
